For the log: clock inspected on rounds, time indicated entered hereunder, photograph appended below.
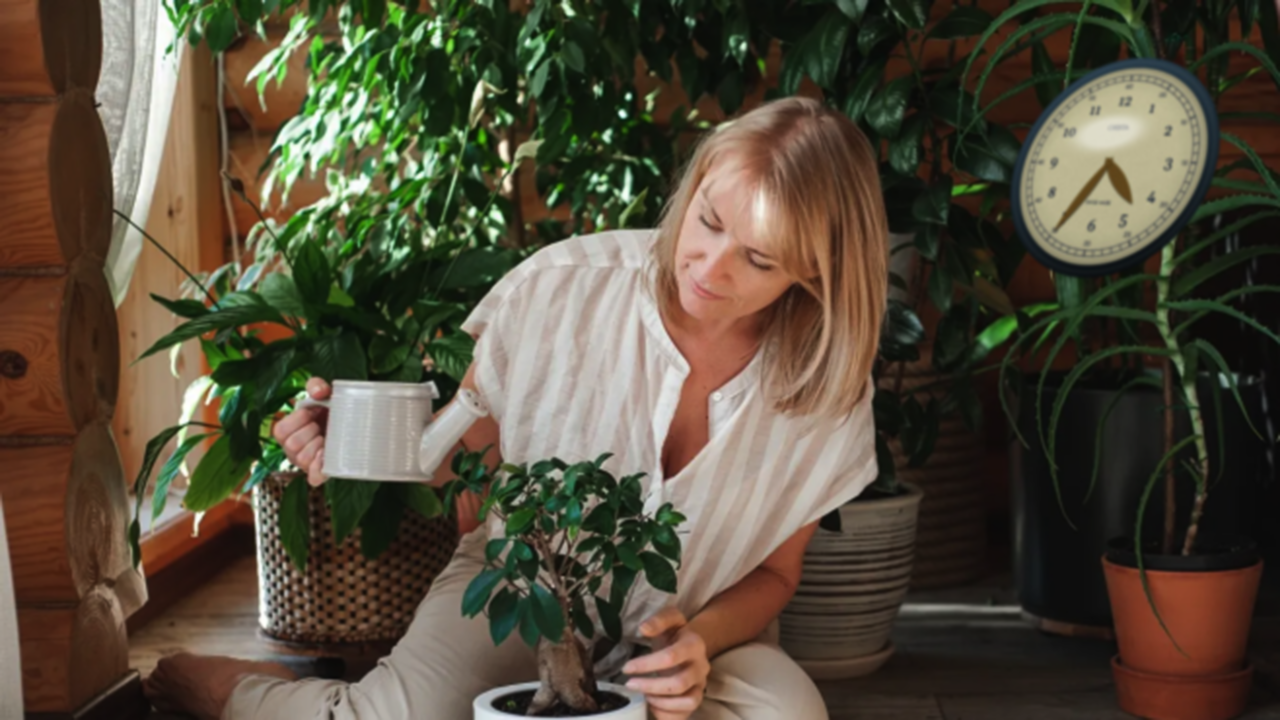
4:35
